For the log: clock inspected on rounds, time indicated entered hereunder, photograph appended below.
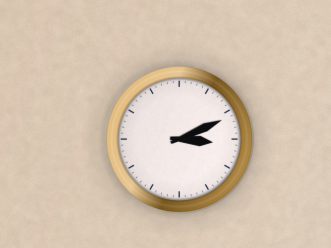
3:11
